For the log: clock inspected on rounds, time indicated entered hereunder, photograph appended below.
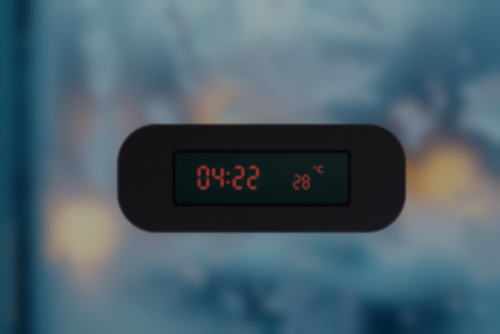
4:22
